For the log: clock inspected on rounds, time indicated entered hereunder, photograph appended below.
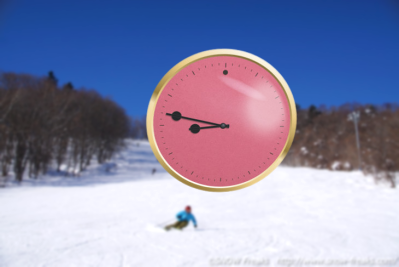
8:47
